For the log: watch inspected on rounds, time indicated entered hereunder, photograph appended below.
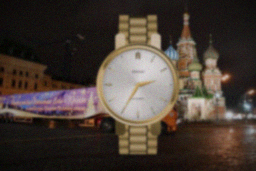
2:35
